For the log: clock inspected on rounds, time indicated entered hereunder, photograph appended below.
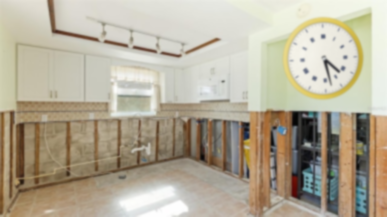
4:28
